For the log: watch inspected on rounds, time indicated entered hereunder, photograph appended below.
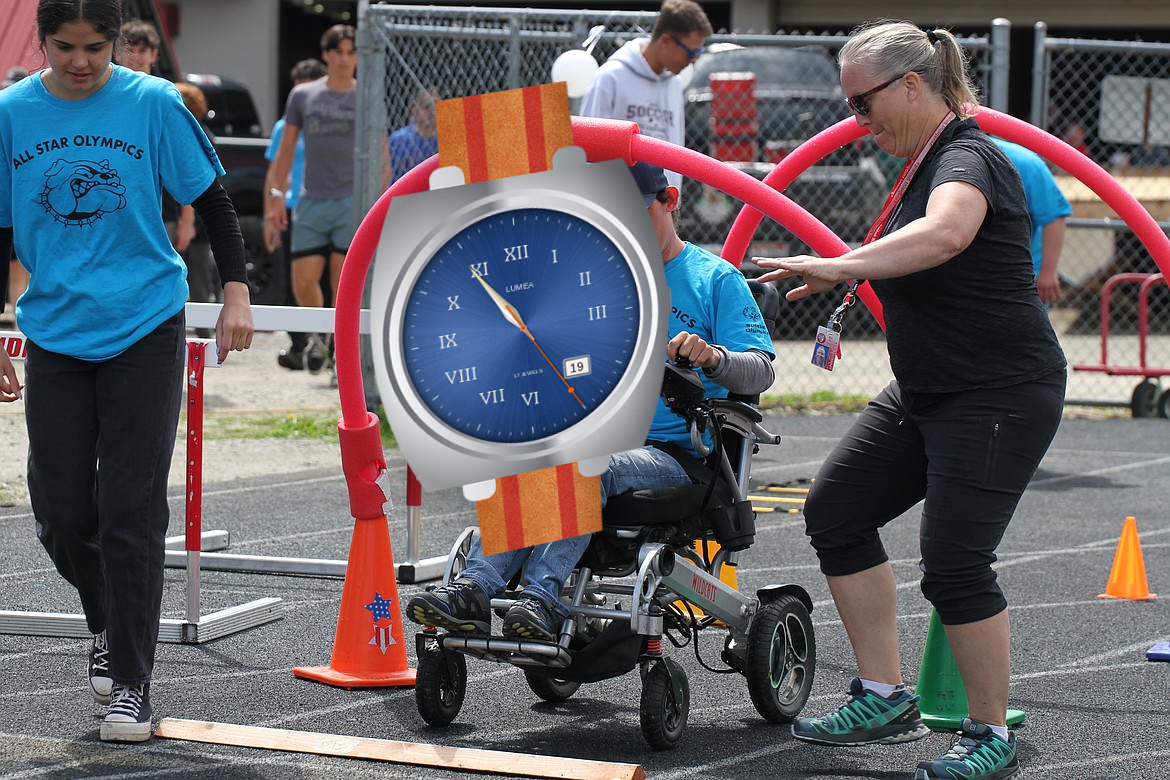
10:54:25
